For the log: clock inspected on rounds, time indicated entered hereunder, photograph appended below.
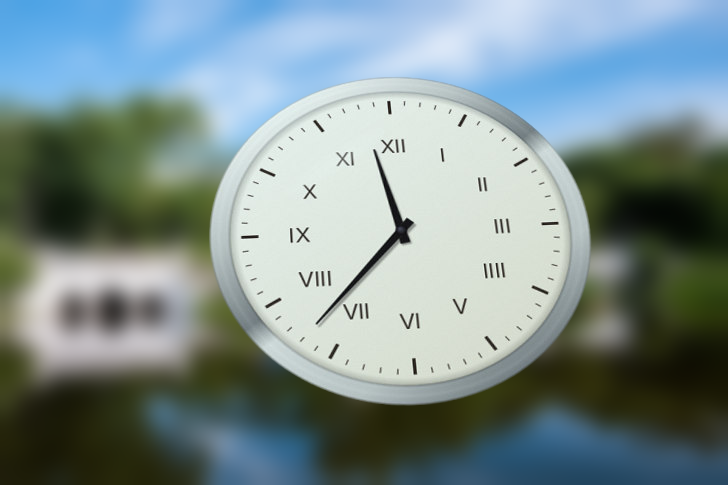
11:37
